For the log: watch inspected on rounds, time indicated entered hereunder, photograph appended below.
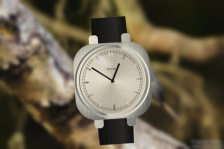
12:51
